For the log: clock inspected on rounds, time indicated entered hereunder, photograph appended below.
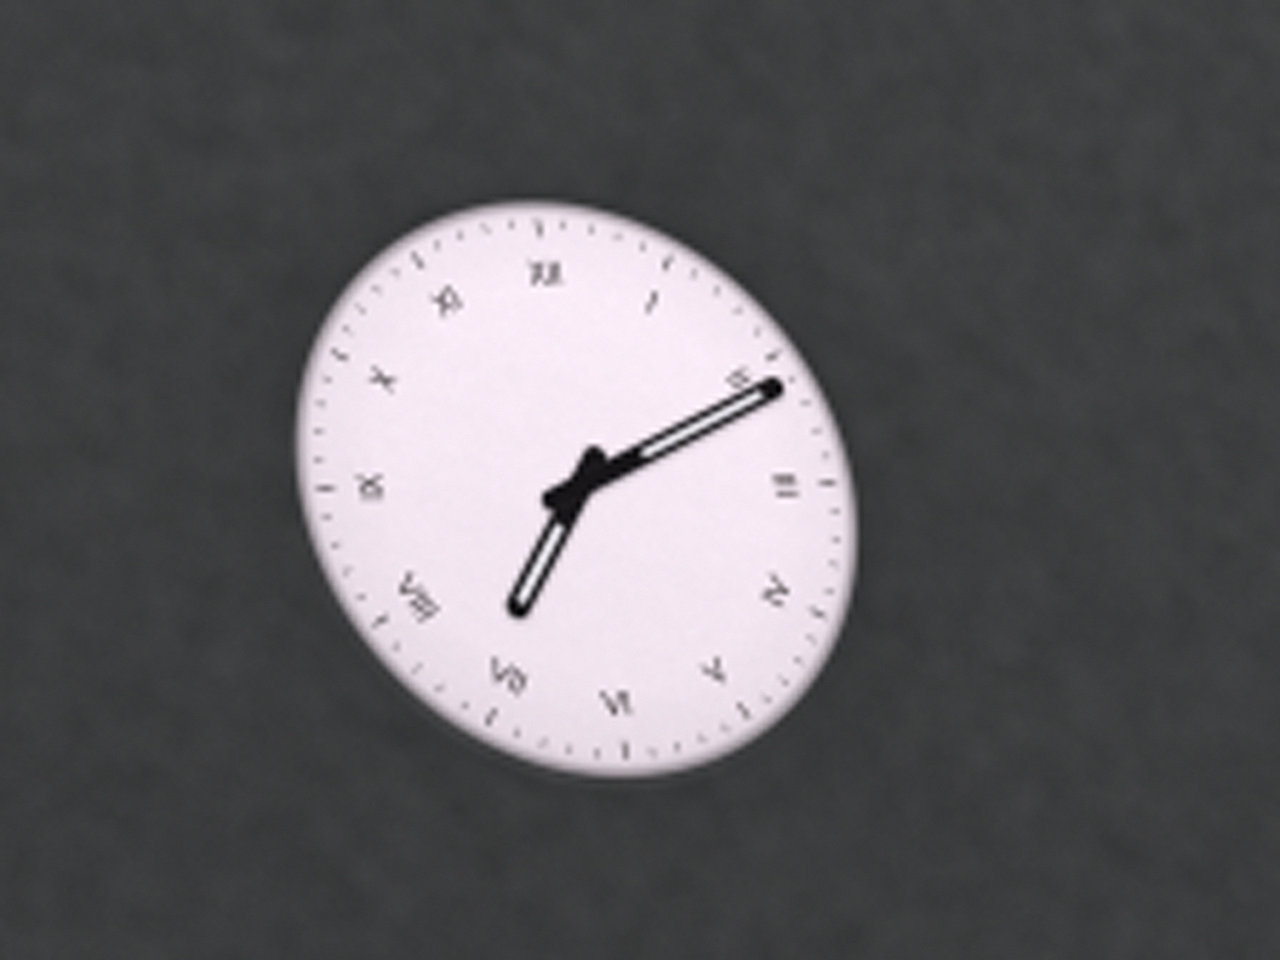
7:11
